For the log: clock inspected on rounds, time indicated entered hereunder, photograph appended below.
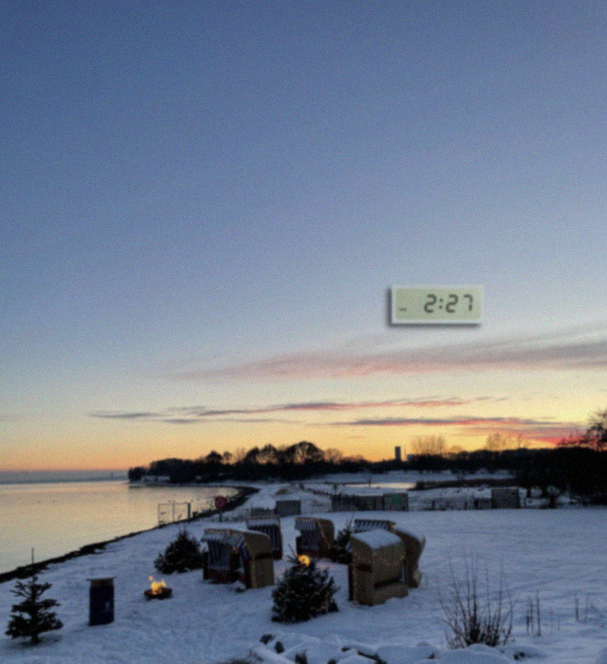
2:27
